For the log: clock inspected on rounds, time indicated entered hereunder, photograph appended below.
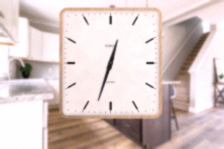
12:33
